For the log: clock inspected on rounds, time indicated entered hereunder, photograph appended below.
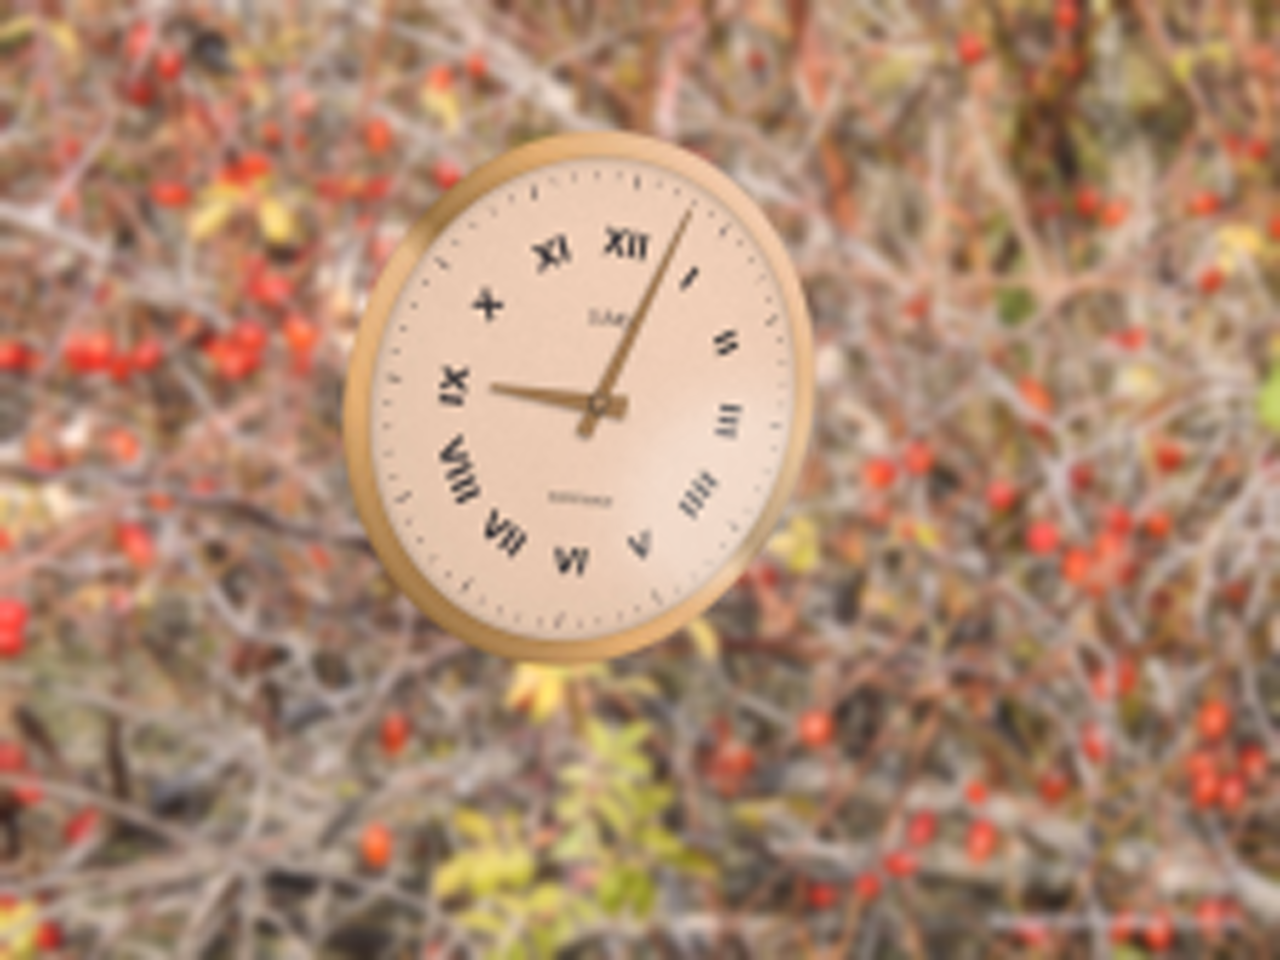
9:03
